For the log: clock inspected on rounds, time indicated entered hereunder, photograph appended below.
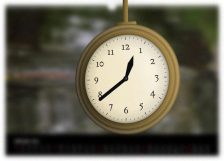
12:39
